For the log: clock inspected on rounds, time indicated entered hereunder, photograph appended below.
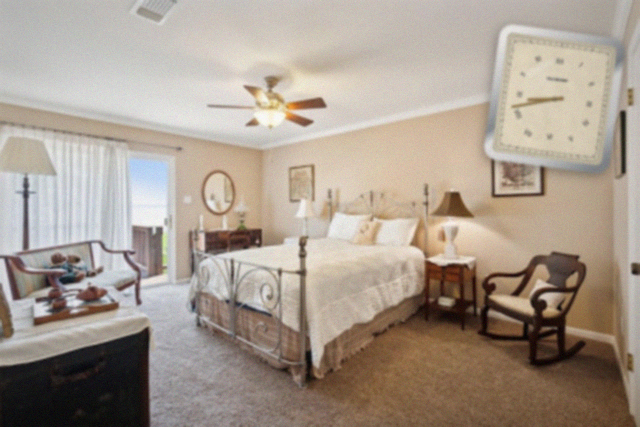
8:42
